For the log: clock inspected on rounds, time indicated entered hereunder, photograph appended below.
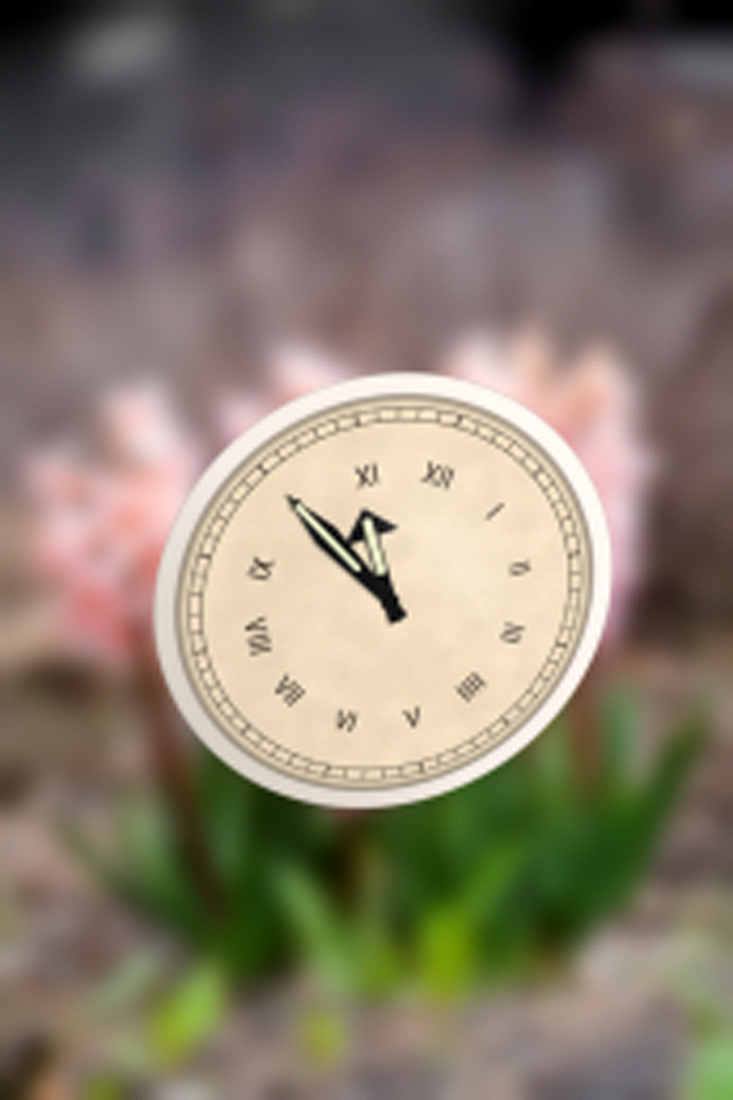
10:50
